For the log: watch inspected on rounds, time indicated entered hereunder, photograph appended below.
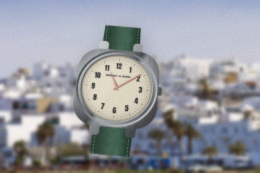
11:09
